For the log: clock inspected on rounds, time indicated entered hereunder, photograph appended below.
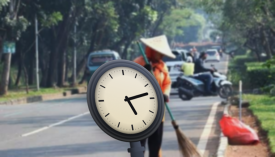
5:13
